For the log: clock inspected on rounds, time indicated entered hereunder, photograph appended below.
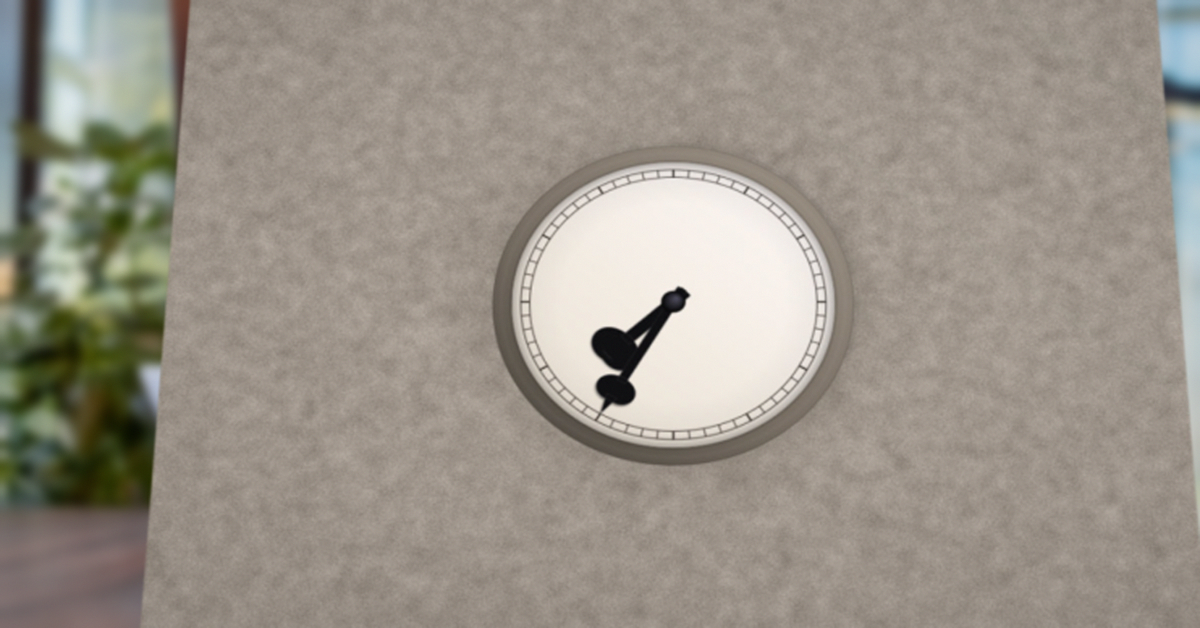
7:35
